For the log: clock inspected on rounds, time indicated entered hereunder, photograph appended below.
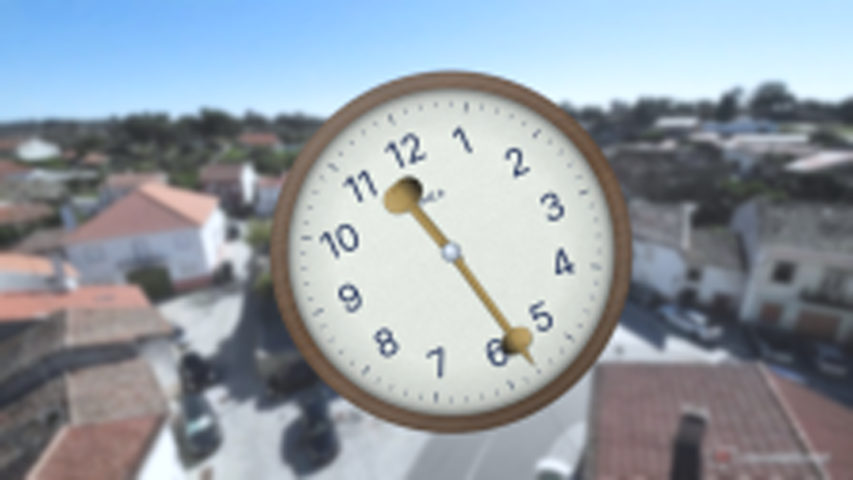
11:28
